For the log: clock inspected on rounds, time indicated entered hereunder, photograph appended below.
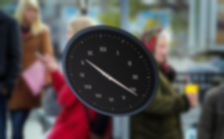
10:21
